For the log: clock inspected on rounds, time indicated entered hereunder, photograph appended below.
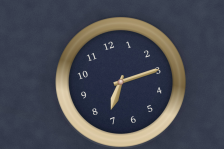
7:15
